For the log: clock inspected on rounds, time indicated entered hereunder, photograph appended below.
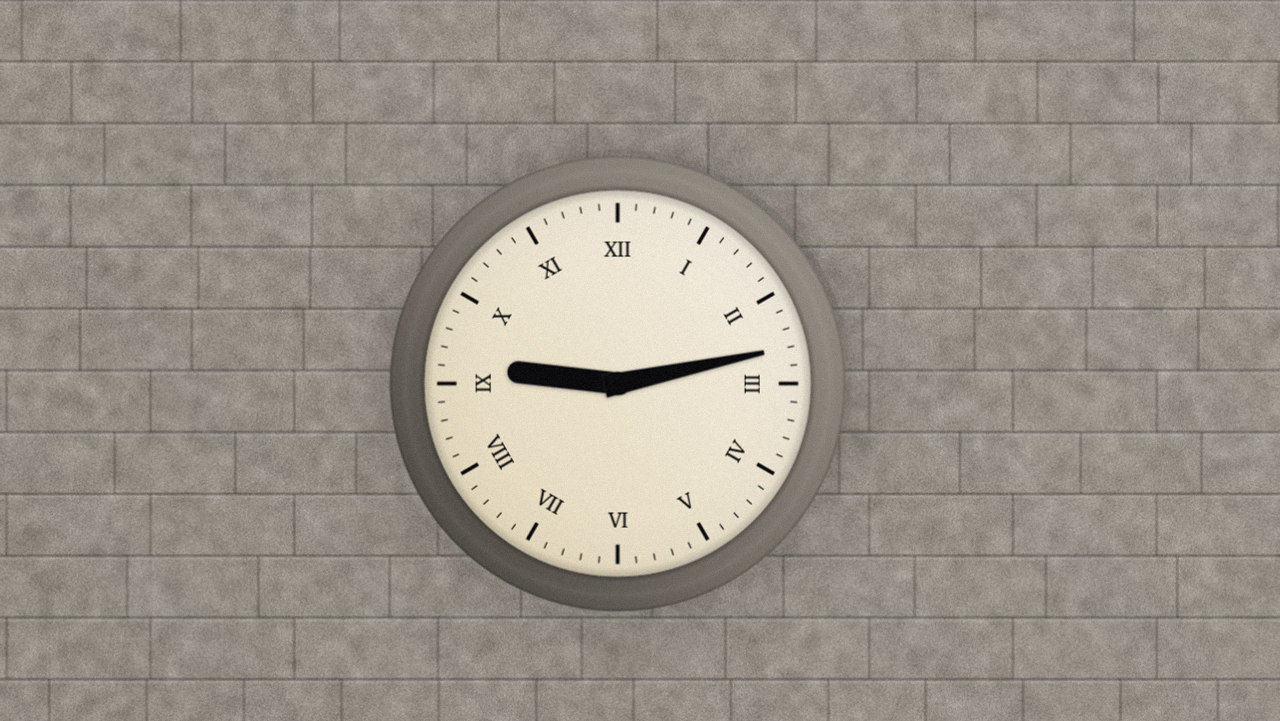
9:13
